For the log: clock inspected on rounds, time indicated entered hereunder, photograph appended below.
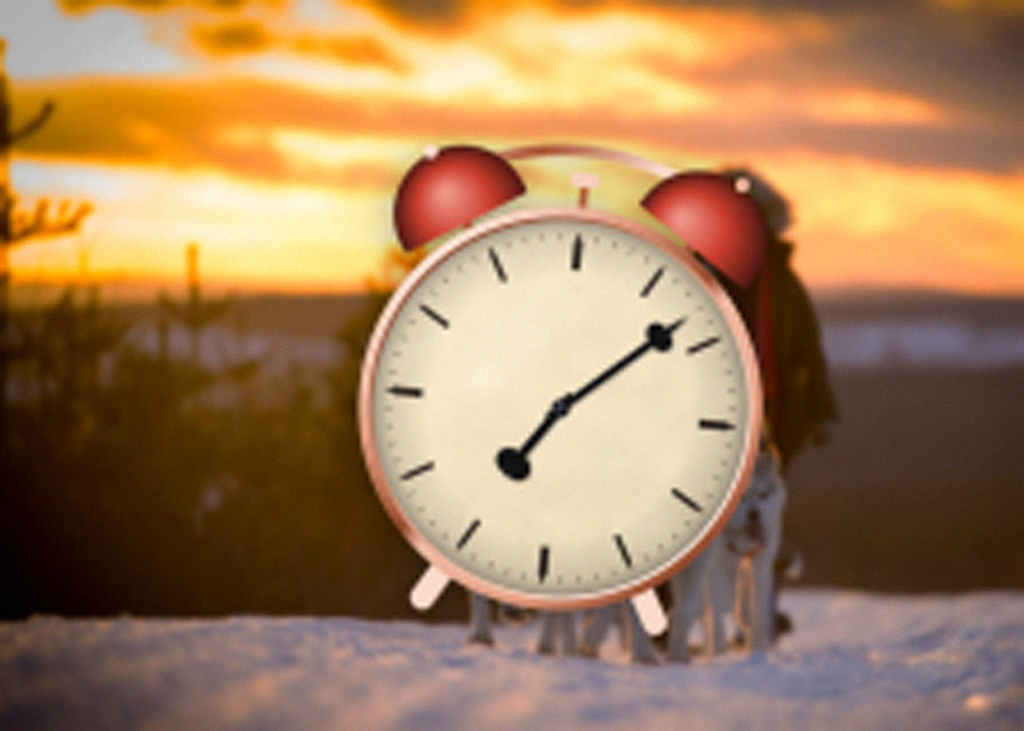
7:08
